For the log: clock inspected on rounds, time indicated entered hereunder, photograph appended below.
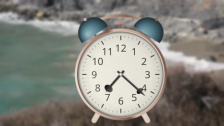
7:22
